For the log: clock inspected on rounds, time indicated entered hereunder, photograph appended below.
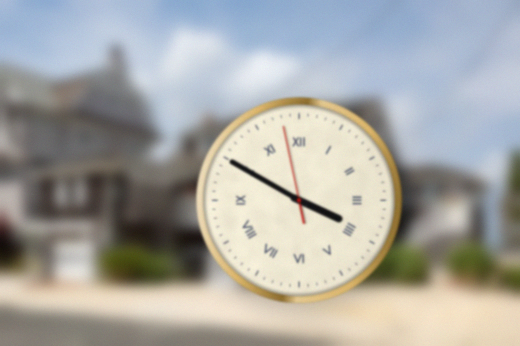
3:49:58
